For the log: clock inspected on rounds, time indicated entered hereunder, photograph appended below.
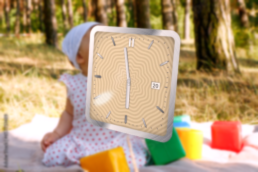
5:58
